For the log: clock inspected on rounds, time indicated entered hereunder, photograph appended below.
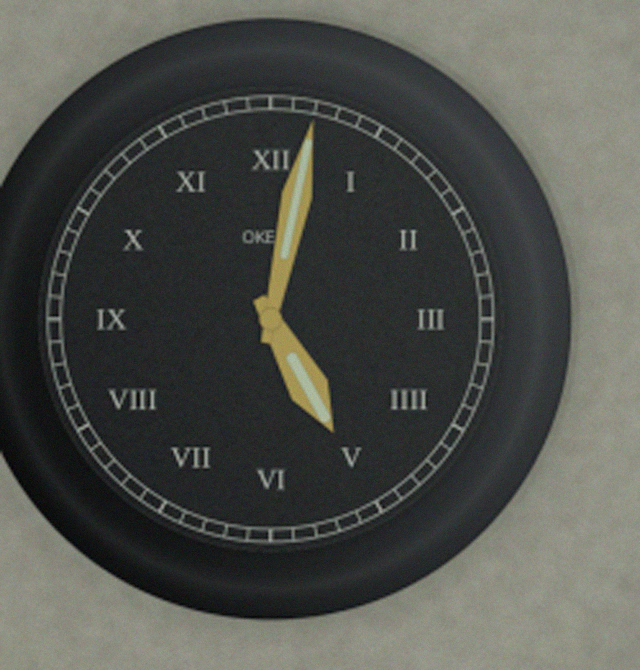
5:02
